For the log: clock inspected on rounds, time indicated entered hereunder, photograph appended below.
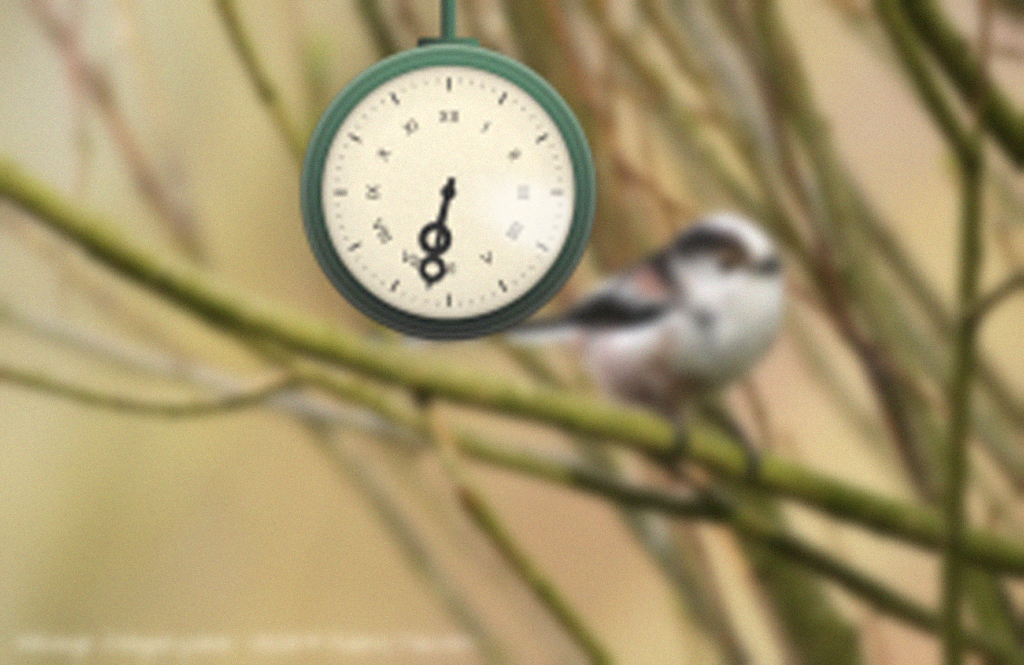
6:32
